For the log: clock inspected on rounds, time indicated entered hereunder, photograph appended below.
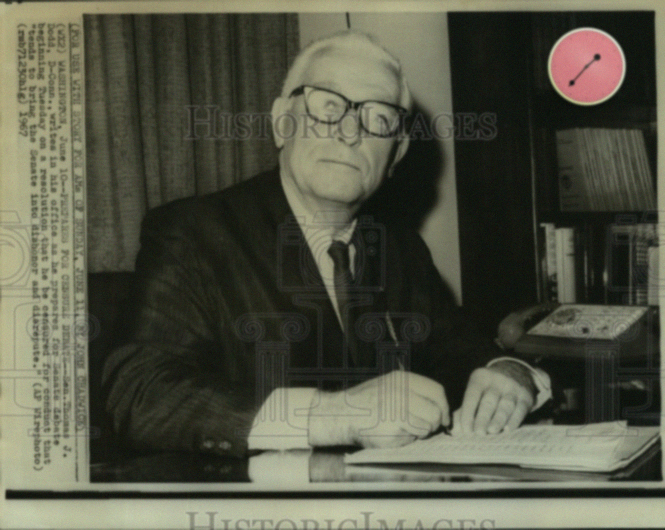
1:37
